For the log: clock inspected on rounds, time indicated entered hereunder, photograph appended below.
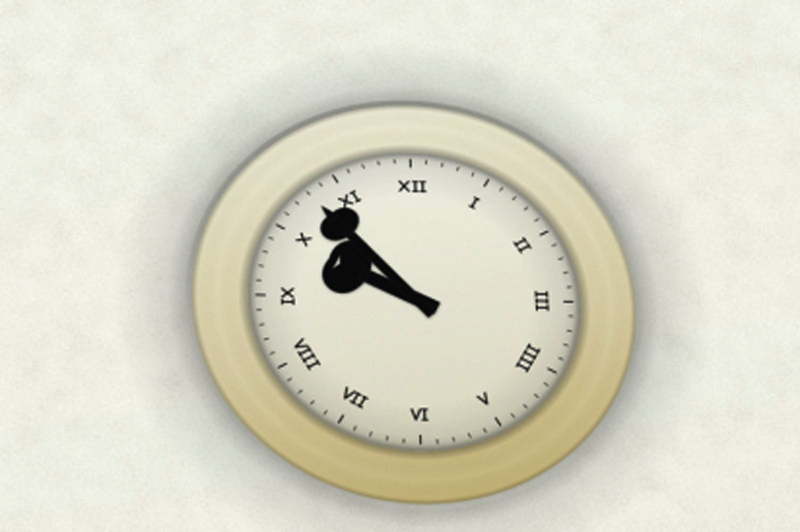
9:53
